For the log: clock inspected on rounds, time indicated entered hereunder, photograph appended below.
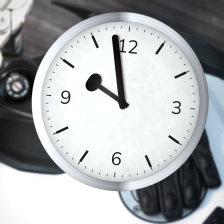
9:58
